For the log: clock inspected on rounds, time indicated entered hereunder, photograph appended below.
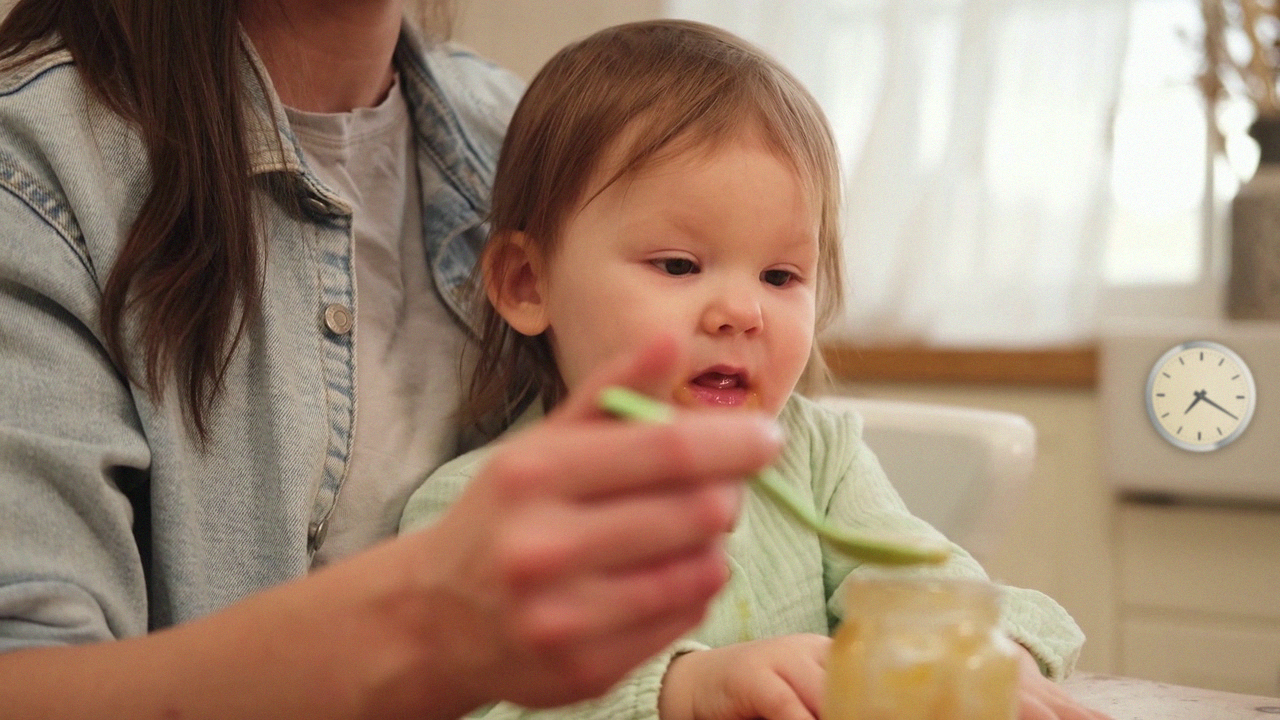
7:20
